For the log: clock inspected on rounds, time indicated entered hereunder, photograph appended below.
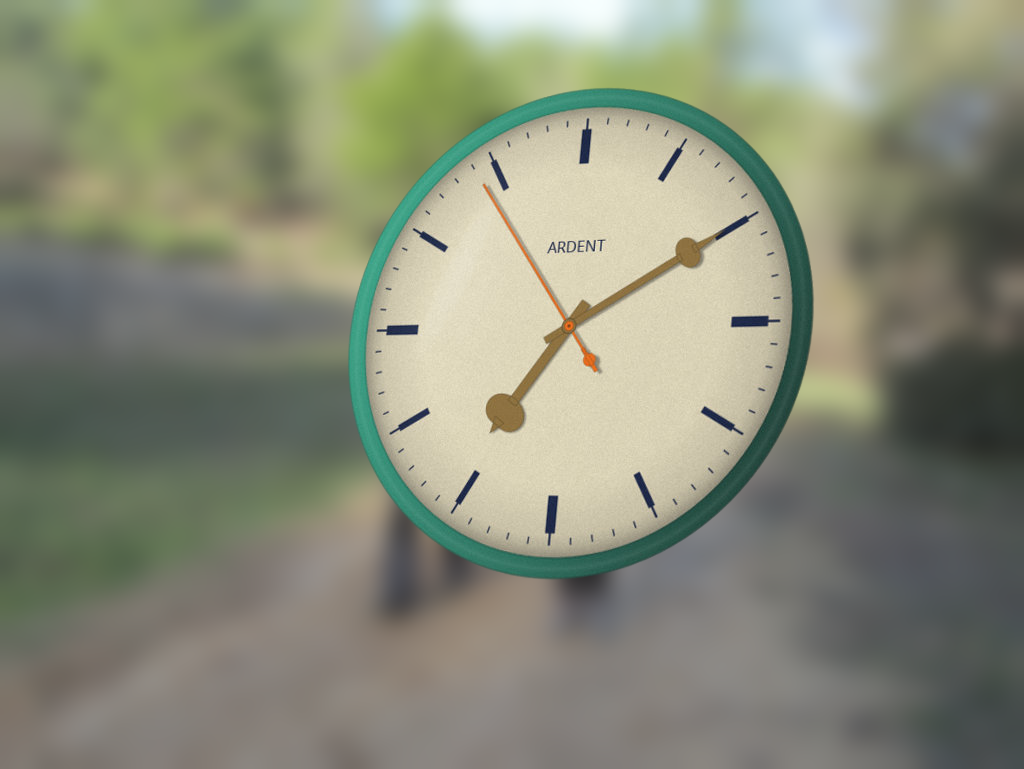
7:09:54
